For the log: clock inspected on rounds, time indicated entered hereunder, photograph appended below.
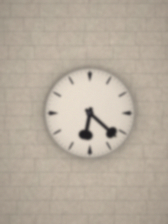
6:22
